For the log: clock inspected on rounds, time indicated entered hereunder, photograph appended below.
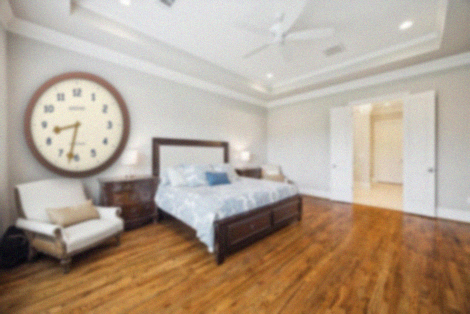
8:32
